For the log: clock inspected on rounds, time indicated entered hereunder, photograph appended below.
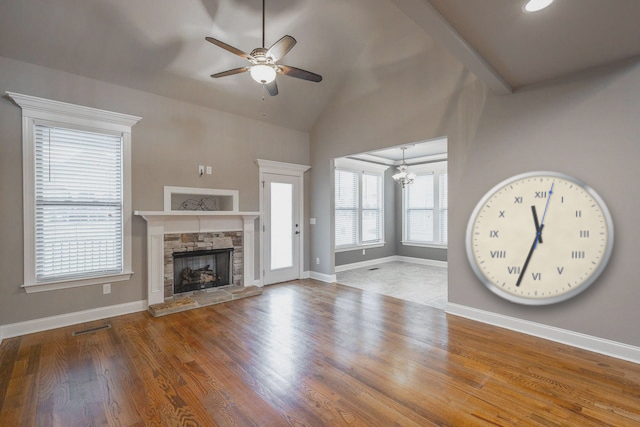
11:33:02
